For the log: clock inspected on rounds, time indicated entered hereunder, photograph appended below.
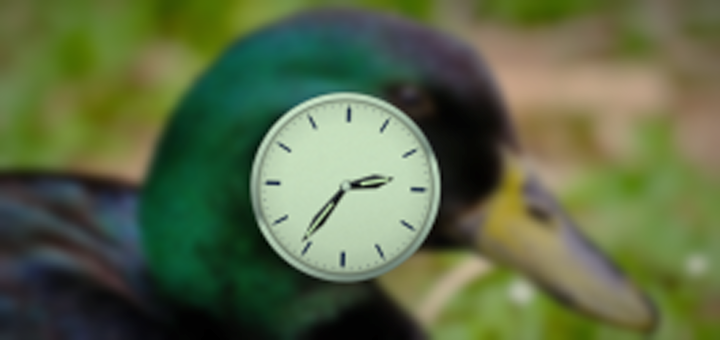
2:36
